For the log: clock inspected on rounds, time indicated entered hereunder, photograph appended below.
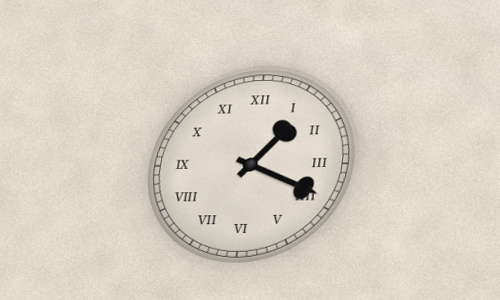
1:19
